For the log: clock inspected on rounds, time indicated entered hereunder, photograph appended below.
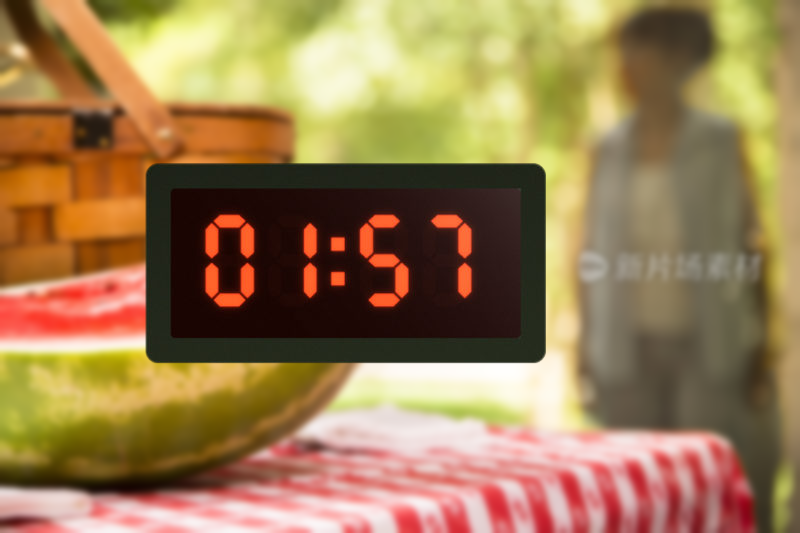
1:57
